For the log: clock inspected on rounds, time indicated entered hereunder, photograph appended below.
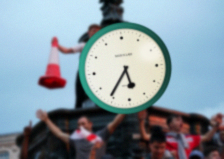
5:36
